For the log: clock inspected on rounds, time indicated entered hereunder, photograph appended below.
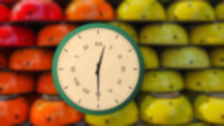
12:30
